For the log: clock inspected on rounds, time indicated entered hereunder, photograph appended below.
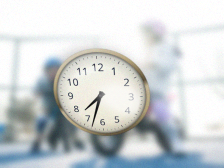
7:33
